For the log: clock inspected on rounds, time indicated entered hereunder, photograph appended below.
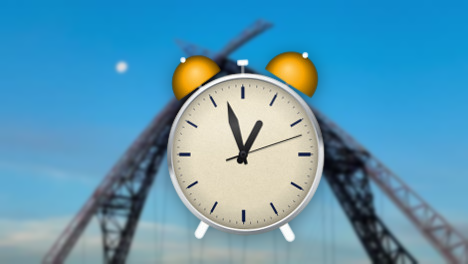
12:57:12
